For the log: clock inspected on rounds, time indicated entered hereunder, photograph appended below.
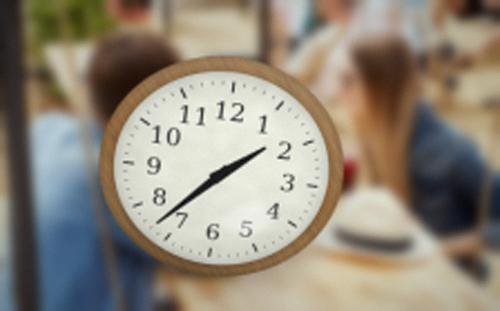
1:37
